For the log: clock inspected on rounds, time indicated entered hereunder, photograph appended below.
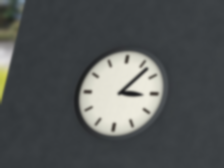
3:07
